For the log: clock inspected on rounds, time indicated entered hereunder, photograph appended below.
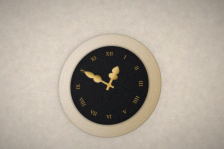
12:50
